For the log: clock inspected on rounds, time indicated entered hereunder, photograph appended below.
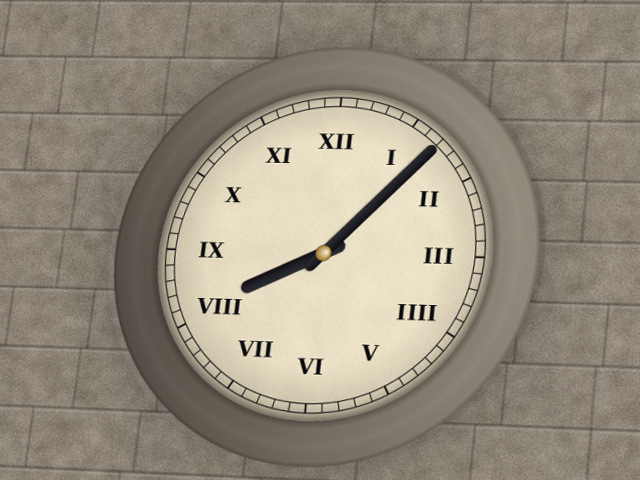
8:07
